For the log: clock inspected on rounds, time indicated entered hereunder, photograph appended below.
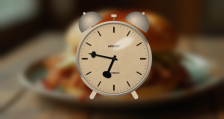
6:47
